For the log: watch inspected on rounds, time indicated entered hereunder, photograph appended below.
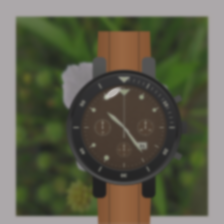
10:24
